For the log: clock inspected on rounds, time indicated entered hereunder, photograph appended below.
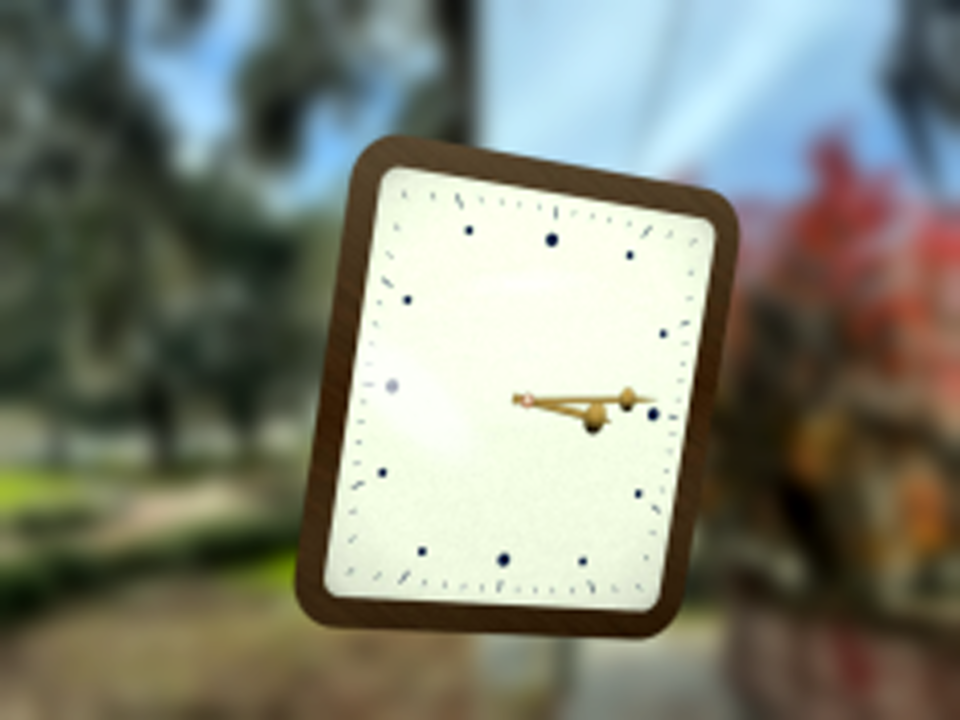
3:14
